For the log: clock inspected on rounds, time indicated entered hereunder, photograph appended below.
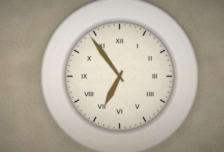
6:54
